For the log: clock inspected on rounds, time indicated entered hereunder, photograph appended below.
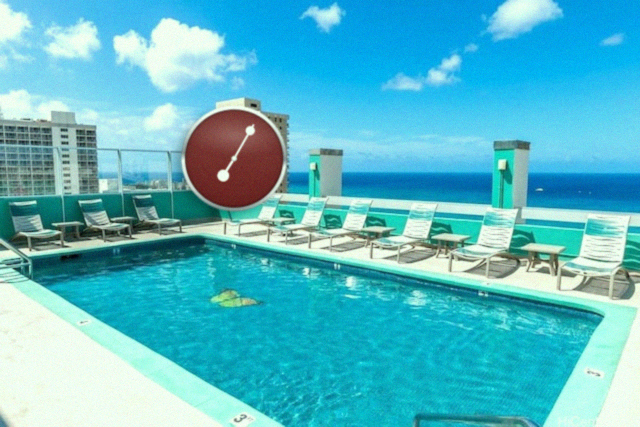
7:05
